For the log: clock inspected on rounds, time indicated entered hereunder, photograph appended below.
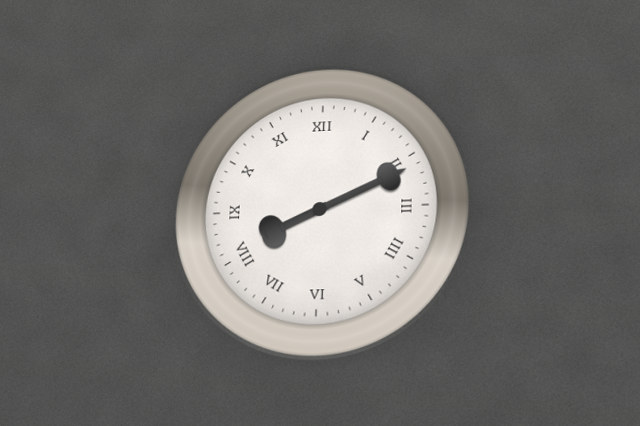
8:11
